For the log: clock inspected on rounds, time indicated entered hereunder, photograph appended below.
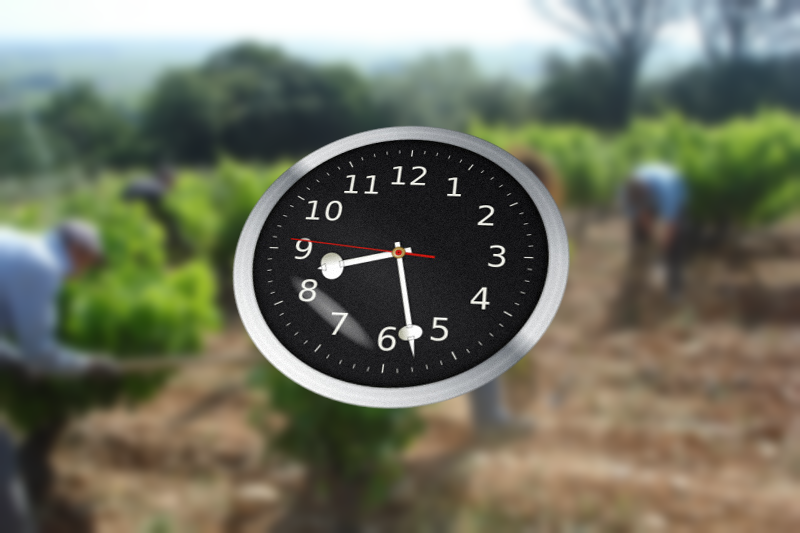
8:27:46
